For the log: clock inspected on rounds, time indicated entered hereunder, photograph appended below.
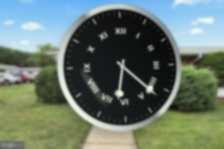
6:22
